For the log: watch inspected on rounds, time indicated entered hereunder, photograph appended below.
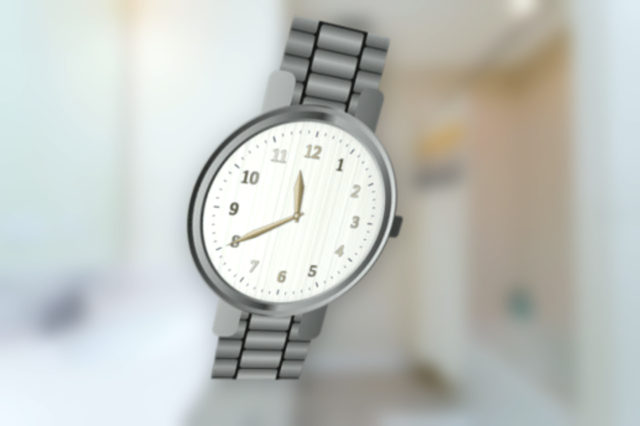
11:40
